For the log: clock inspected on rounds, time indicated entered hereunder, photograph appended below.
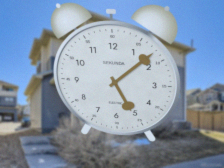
5:08
